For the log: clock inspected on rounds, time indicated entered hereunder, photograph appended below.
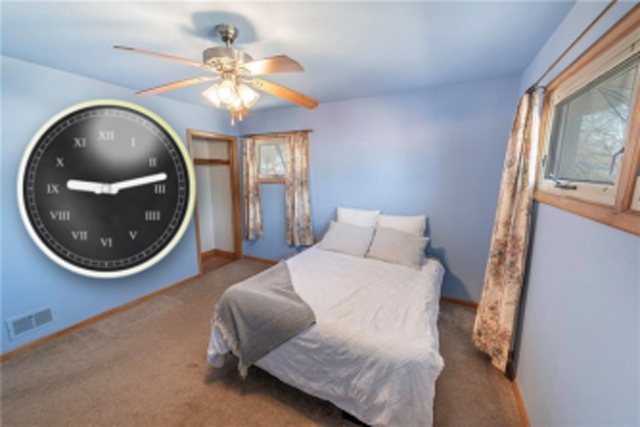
9:13
